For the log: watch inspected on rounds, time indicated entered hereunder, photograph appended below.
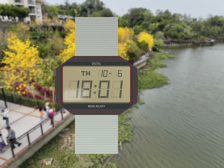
18:01
